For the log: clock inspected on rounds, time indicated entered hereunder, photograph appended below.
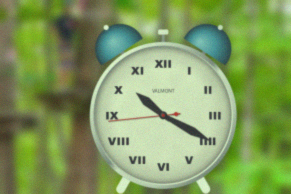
10:19:44
